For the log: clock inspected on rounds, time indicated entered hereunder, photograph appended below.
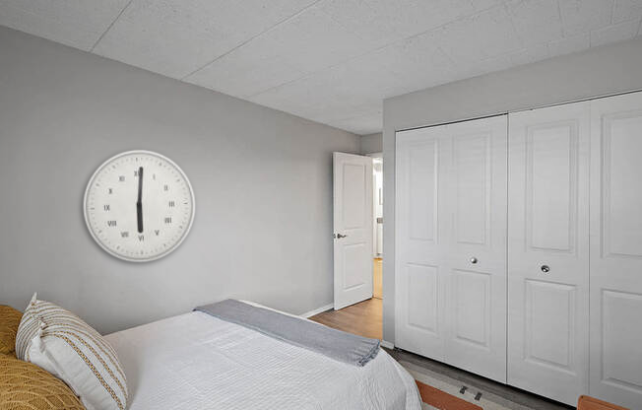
6:01
